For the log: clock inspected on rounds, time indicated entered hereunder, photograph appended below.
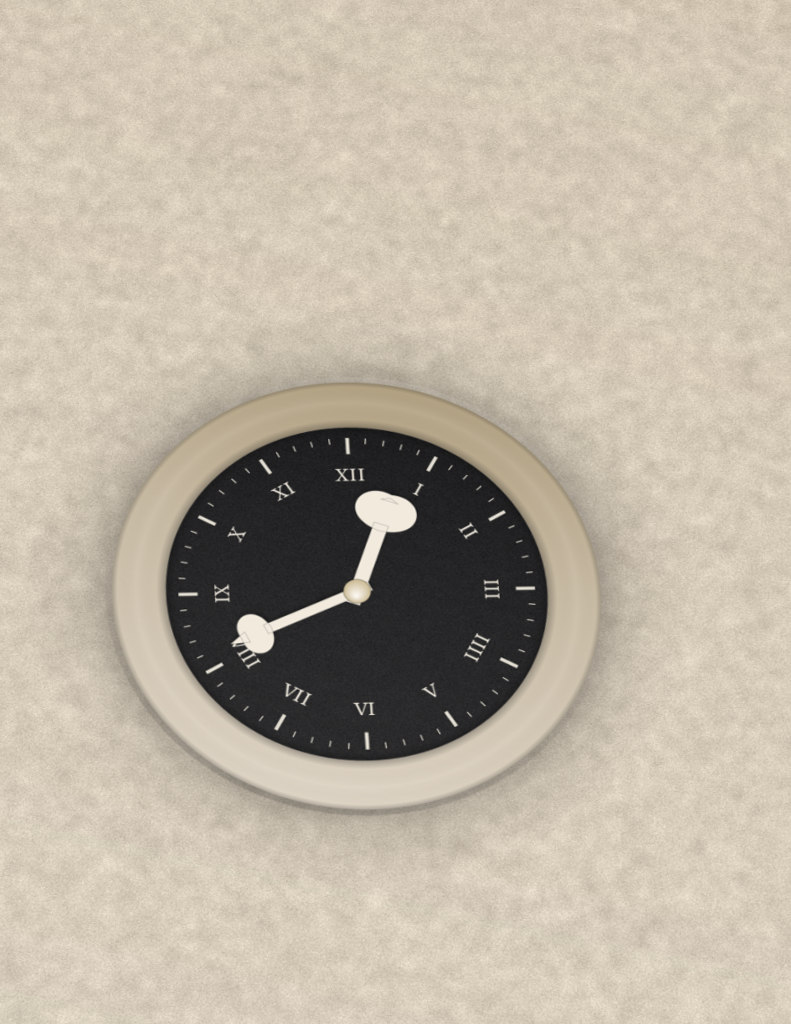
12:41
